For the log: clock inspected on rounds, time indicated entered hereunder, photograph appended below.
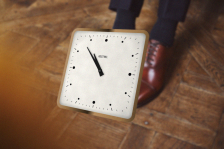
10:53
